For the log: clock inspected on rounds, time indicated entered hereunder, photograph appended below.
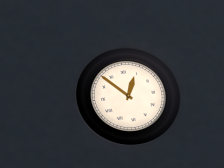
12:53
